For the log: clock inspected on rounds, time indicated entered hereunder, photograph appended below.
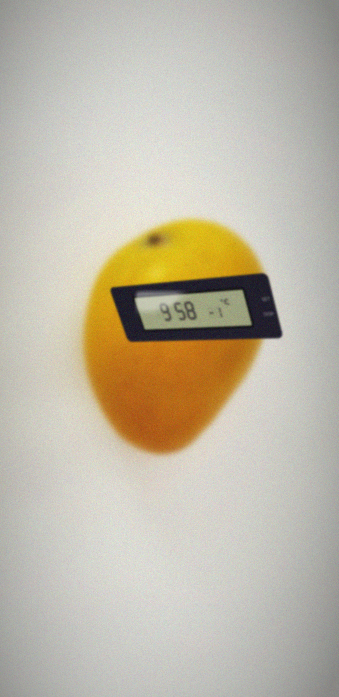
9:58
